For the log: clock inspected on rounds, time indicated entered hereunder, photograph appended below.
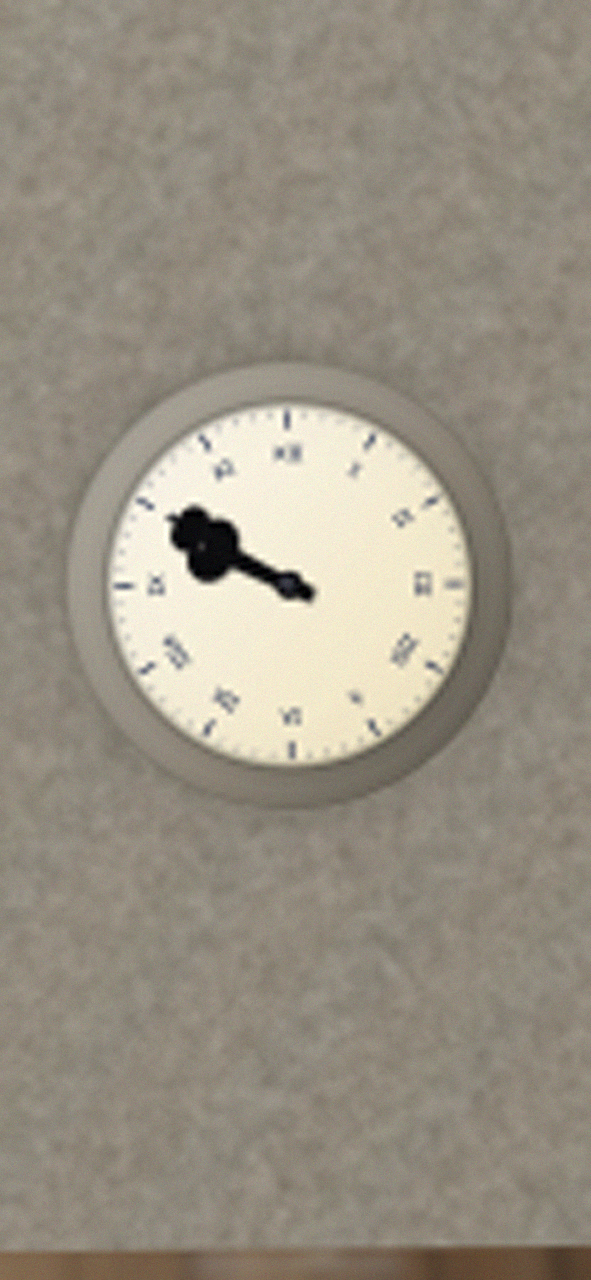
9:50
